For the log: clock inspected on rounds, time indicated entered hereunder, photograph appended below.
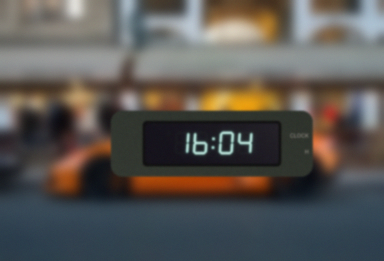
16:04
